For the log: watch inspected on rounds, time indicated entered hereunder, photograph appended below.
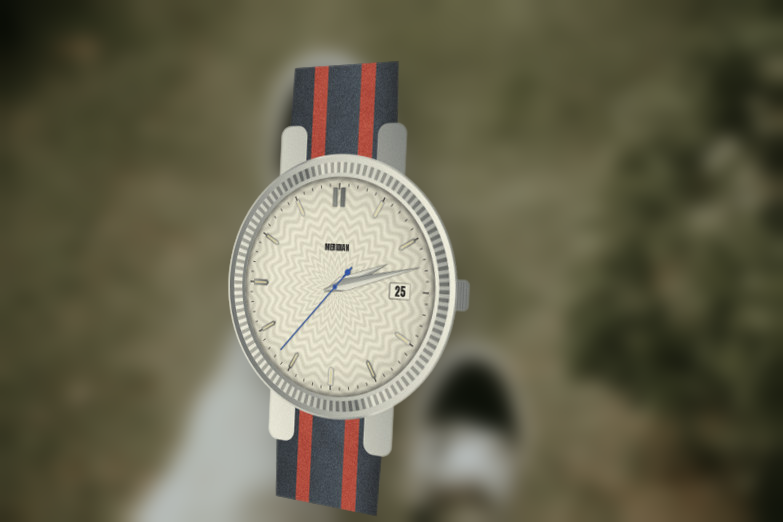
2:12:37
